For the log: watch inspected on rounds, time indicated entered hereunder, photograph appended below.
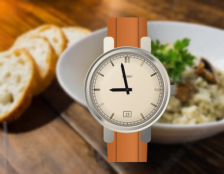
8:58
